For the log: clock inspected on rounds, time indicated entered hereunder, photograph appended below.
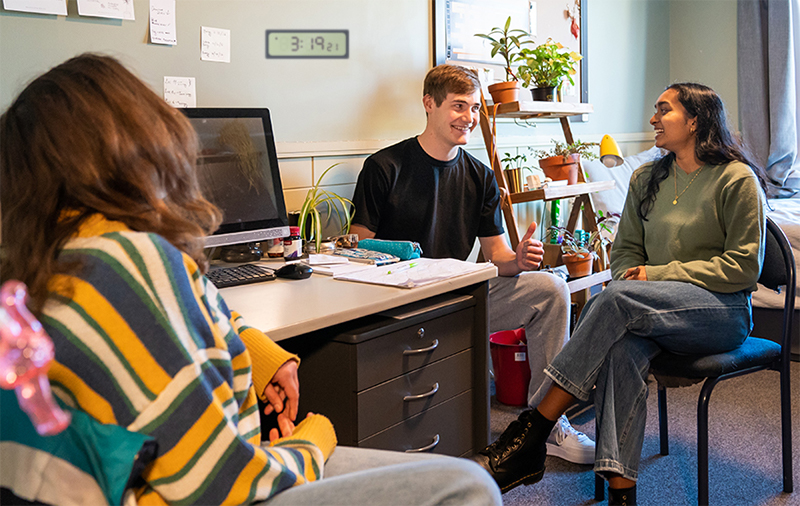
3:19
